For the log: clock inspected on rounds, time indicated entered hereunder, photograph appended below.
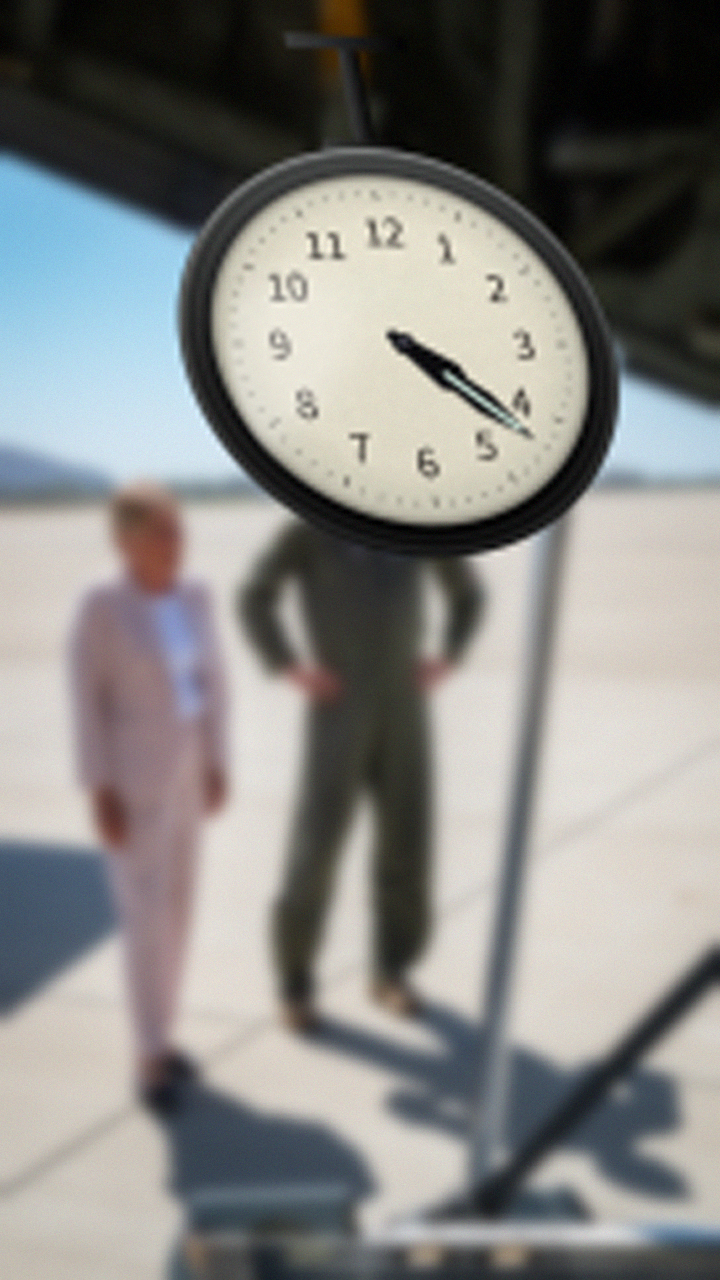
4:22
